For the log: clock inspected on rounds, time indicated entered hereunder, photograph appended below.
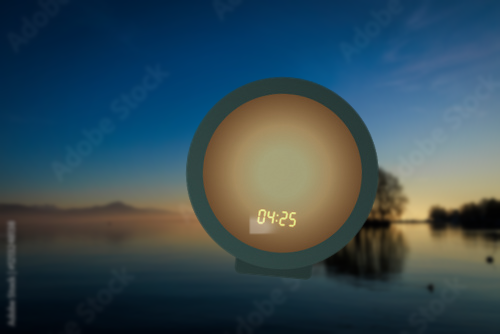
4:25
